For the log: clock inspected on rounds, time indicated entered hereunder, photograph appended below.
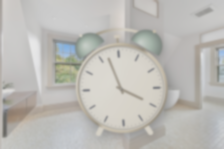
3:57
